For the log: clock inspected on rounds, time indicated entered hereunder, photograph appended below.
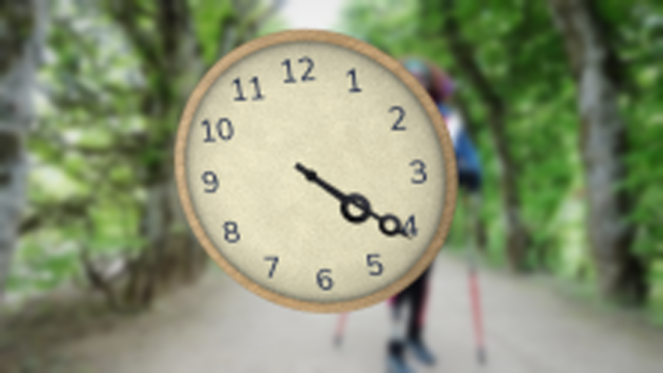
4:21
